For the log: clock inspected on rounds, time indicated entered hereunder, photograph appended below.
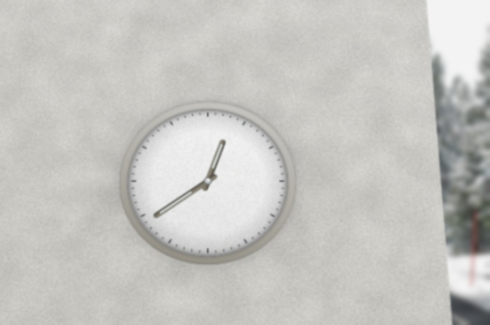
12:39
